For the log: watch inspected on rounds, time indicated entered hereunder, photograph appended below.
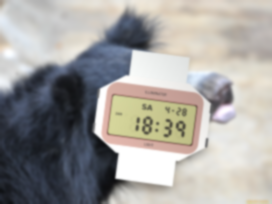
18:39
